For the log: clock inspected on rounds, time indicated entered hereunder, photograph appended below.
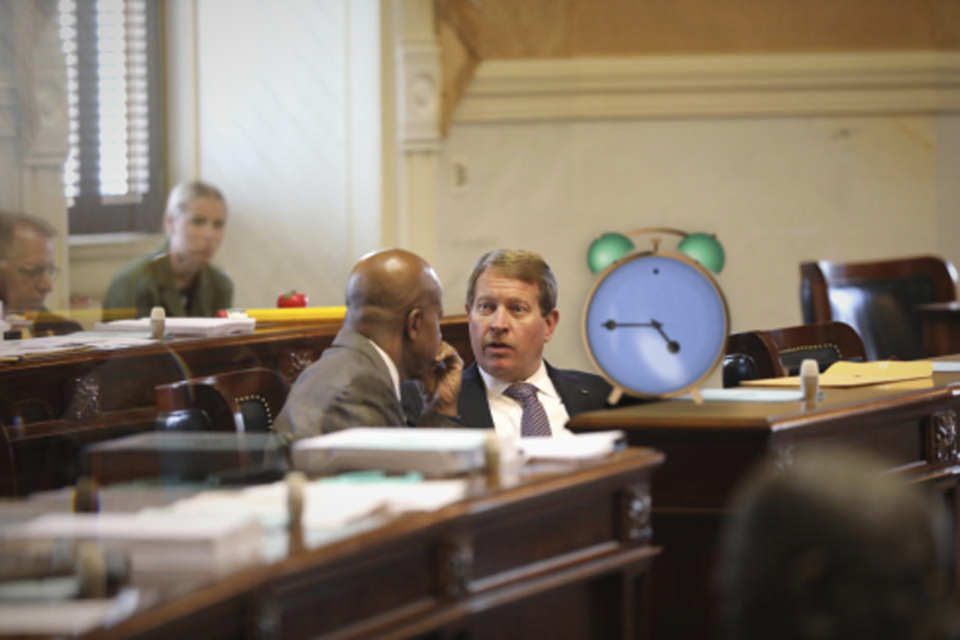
4:45
